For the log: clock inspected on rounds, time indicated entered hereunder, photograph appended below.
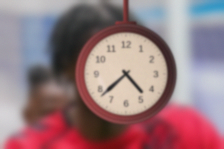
4:38
